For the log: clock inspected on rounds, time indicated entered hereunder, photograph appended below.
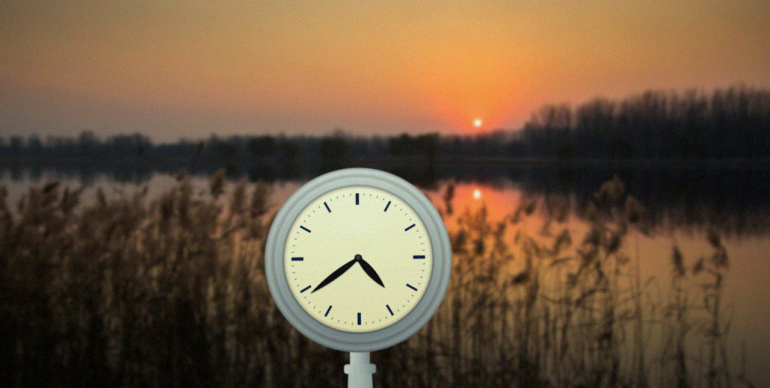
4:39
